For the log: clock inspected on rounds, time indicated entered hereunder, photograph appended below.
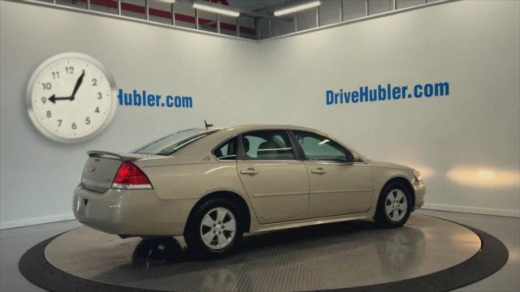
9:05
